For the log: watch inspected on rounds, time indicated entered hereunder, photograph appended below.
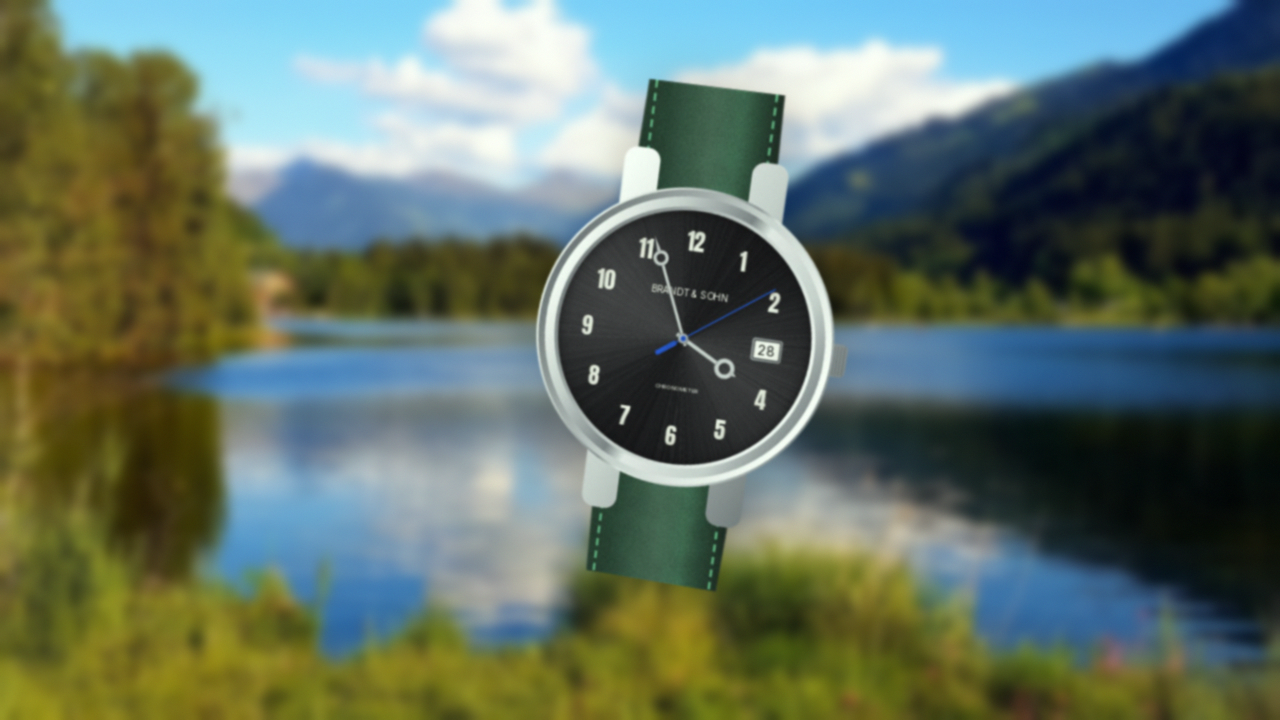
3:56:09
